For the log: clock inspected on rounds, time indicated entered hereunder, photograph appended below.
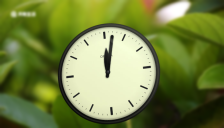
12:02
